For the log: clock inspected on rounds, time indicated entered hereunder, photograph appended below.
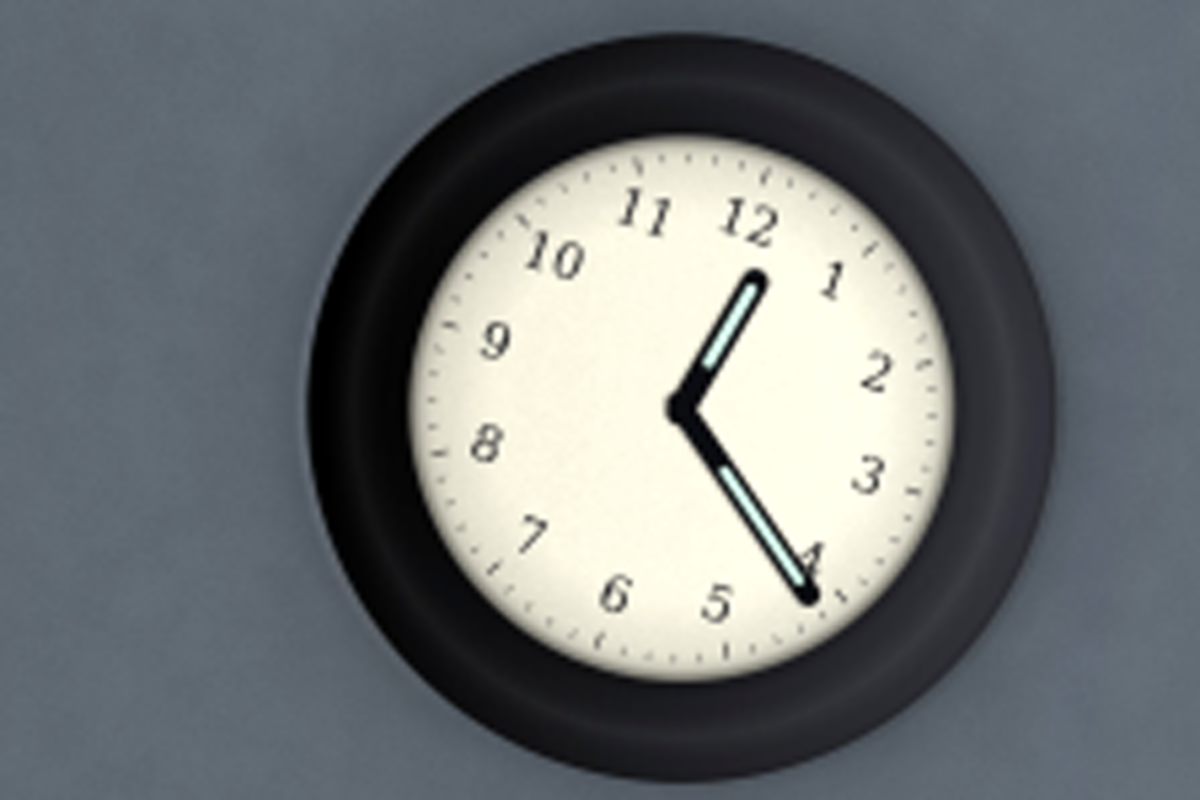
12:21
